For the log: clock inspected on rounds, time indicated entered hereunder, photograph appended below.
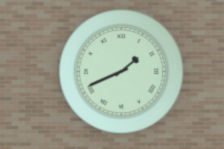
1:41
